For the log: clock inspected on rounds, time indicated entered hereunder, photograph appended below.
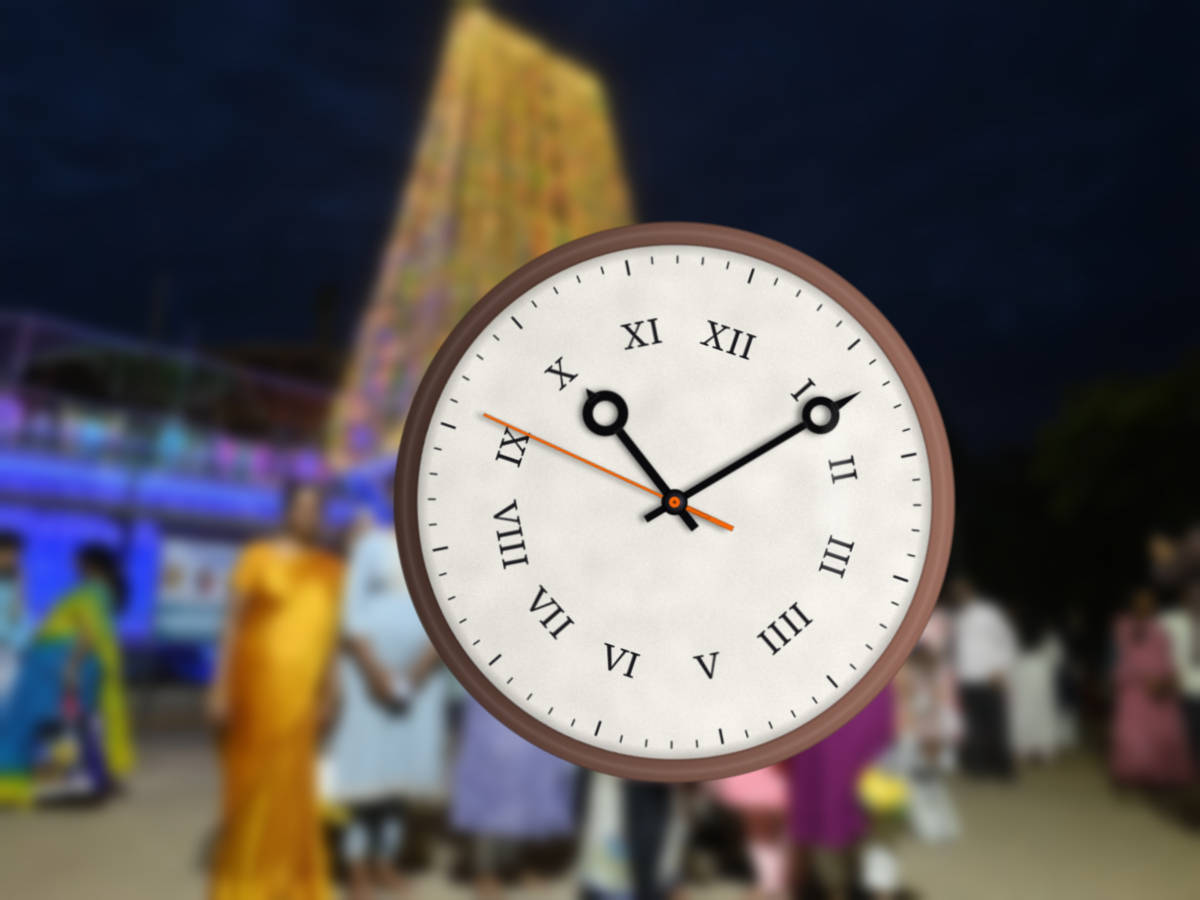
10:06:46
